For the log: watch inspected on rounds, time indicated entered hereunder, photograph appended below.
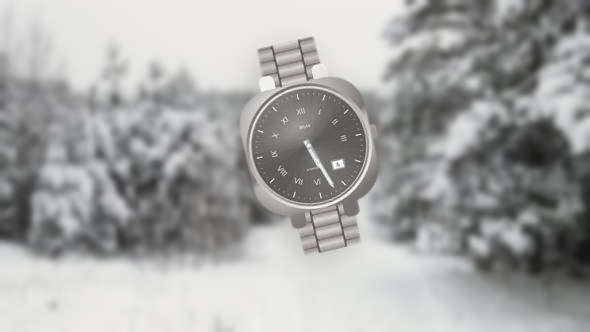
5:27
